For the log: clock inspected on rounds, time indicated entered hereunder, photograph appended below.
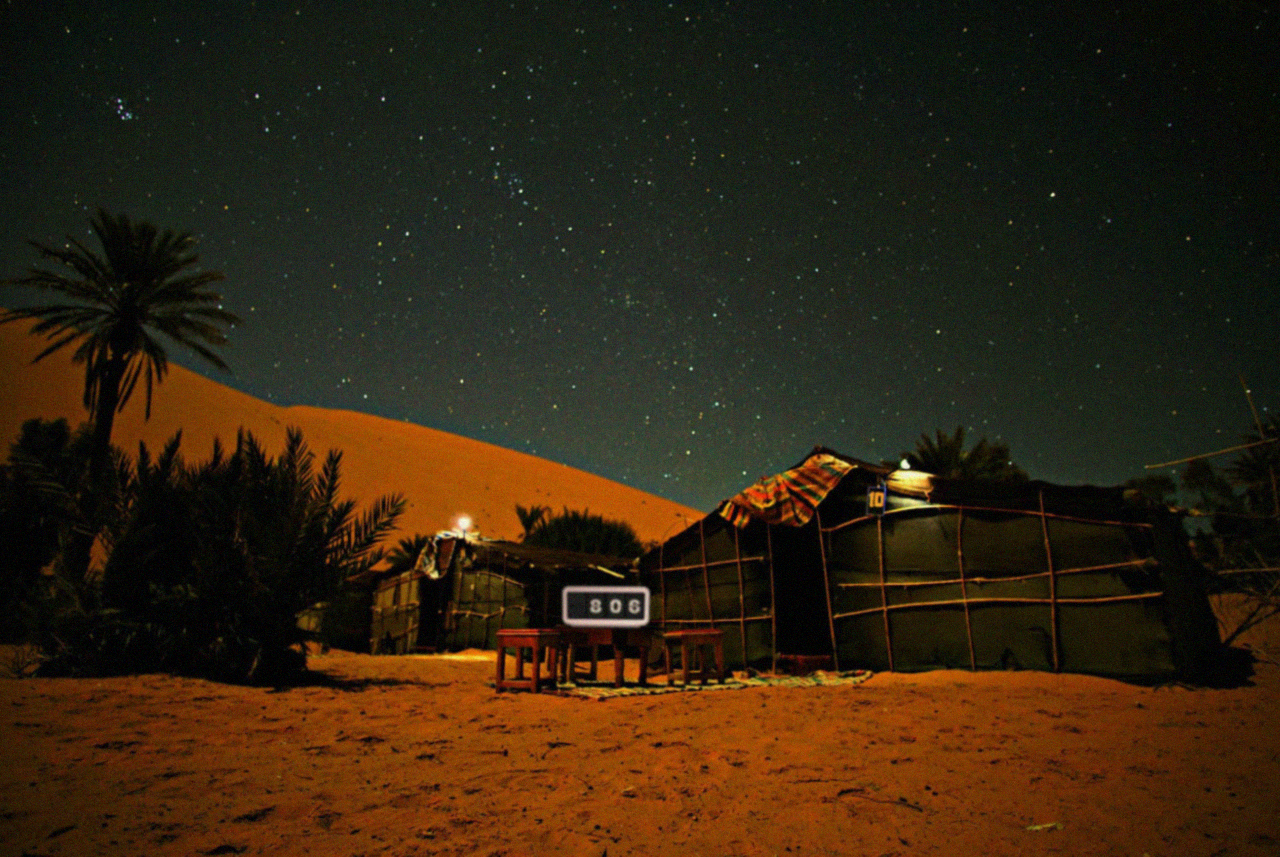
8:06
